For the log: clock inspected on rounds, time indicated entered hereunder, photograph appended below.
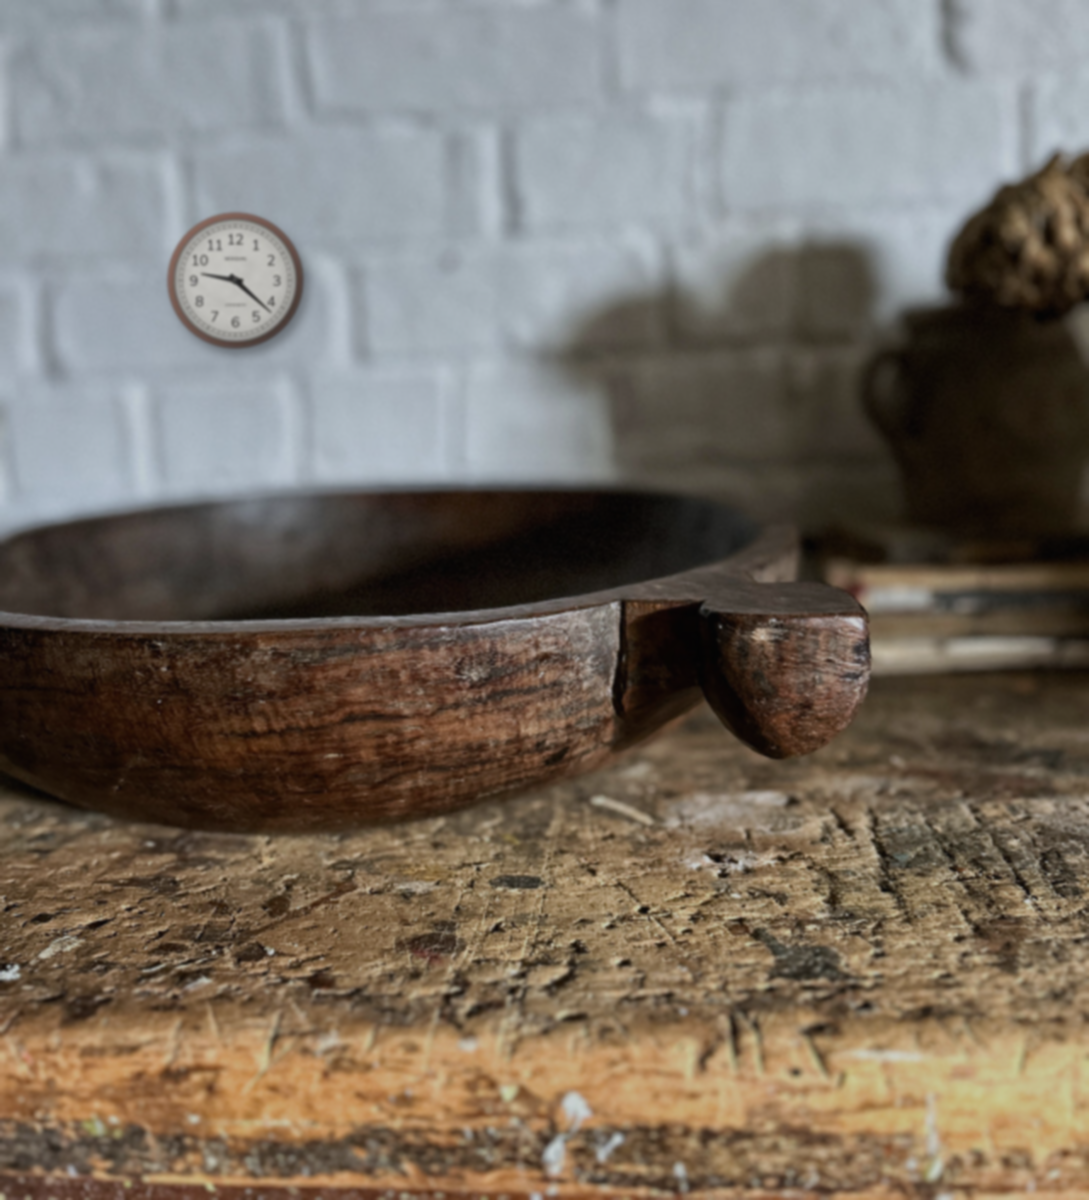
9:22
